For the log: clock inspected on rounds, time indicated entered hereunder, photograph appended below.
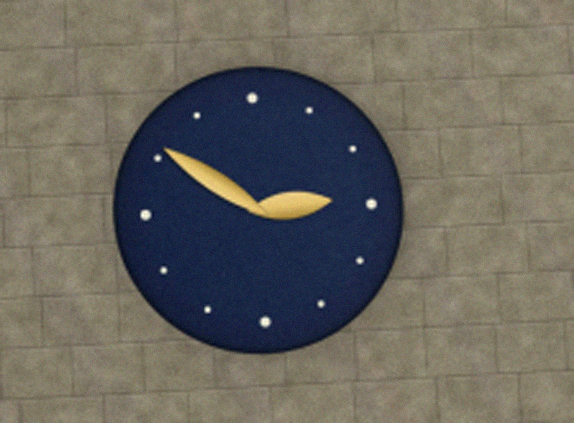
2:51
